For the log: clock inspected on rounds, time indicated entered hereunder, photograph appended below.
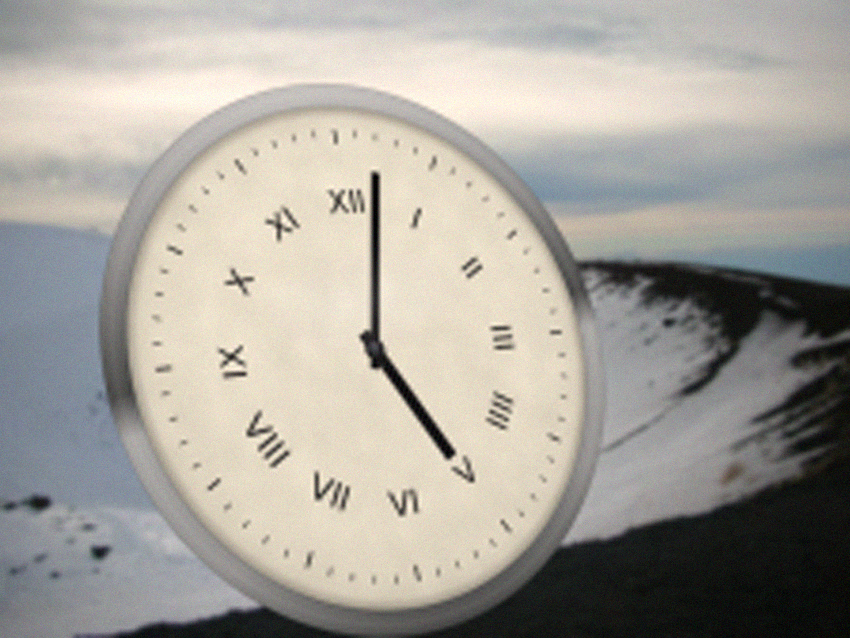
5:02
